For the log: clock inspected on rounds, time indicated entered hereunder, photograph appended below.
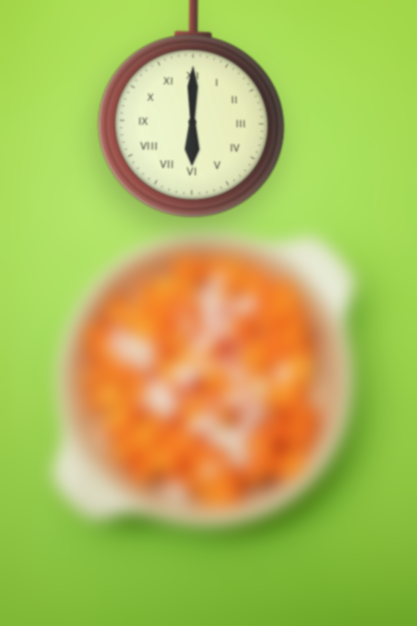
6:00
